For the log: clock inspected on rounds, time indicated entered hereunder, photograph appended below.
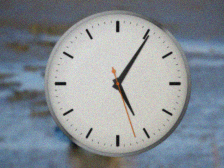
5:05:27
